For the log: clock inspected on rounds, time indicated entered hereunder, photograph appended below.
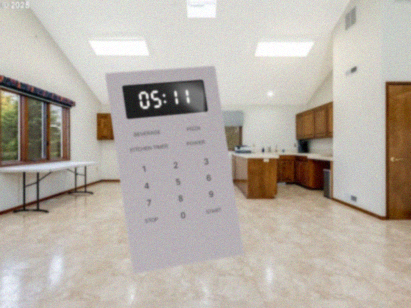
5:11
